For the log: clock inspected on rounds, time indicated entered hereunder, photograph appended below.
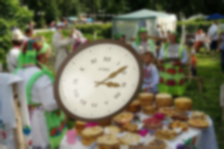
3:08
